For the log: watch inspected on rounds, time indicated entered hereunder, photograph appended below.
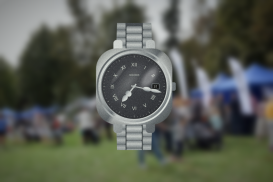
7:17
